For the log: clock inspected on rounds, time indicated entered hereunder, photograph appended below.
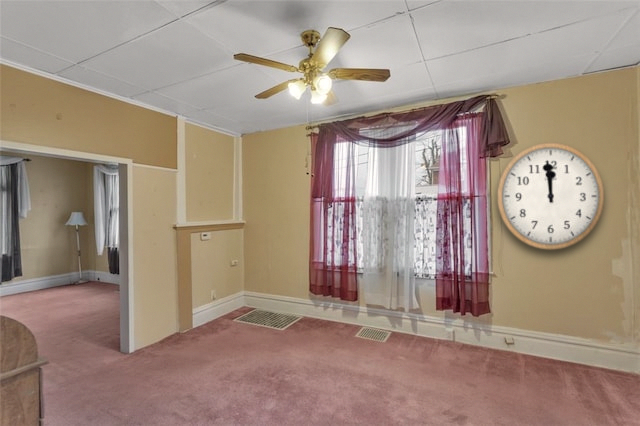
11:59
